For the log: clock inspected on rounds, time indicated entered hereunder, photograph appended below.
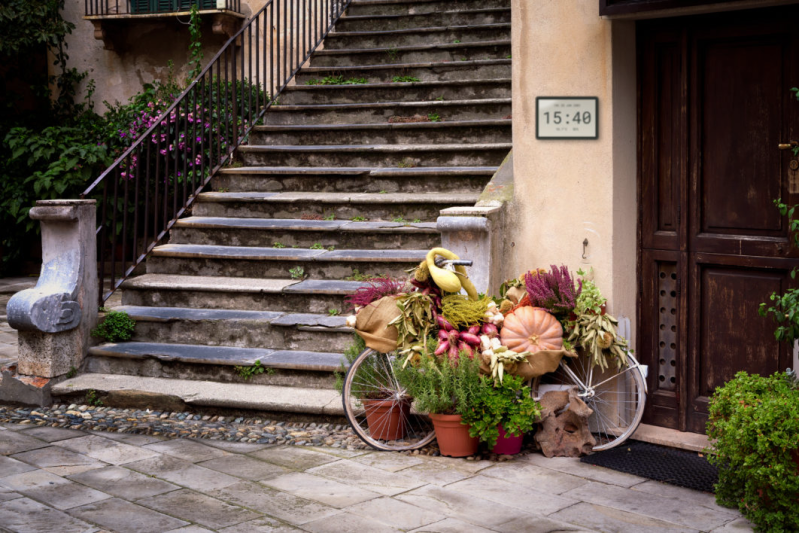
15:40
